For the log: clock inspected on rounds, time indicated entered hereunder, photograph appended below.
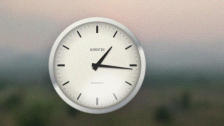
1:16
